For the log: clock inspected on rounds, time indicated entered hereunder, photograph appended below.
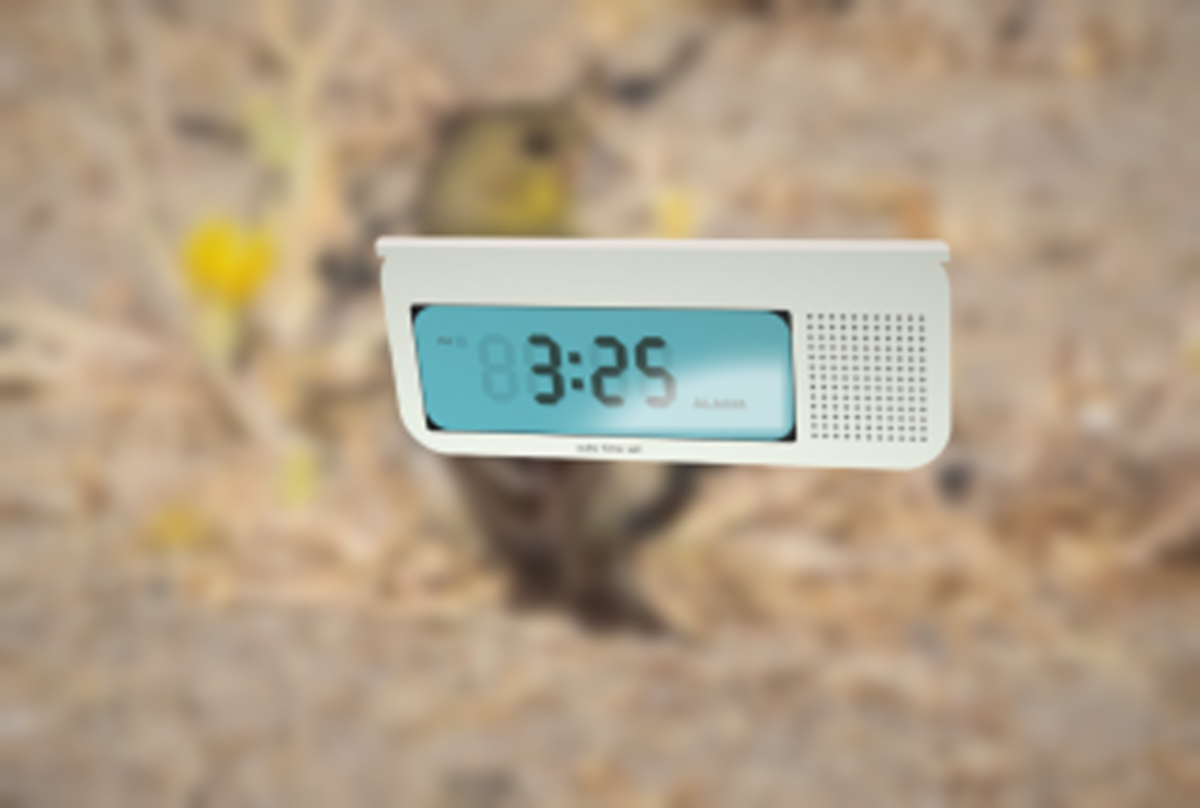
3:25
